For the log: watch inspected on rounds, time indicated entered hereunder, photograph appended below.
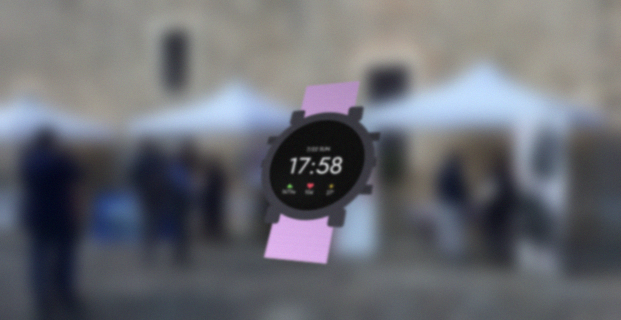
17:58
